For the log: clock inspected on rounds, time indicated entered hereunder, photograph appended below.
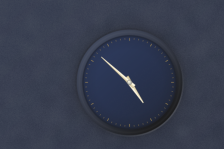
4:52
